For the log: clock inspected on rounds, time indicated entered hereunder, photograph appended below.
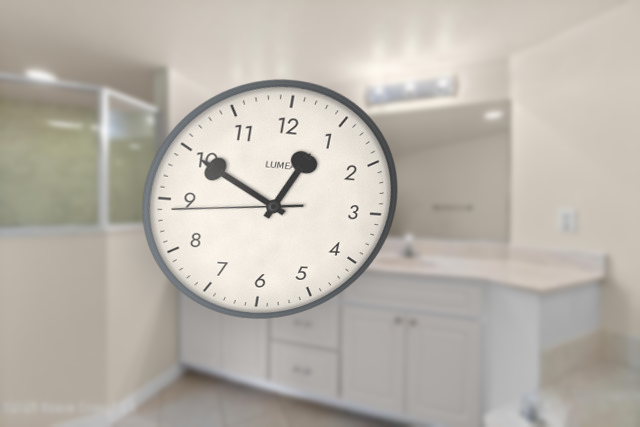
12:49:44
